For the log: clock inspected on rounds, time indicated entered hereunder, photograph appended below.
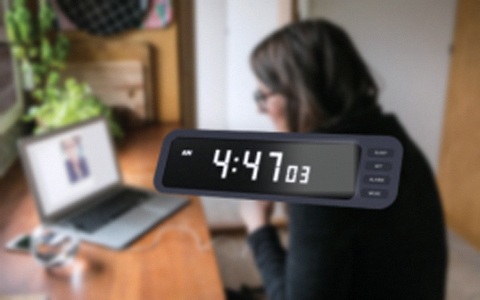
4:47:03
